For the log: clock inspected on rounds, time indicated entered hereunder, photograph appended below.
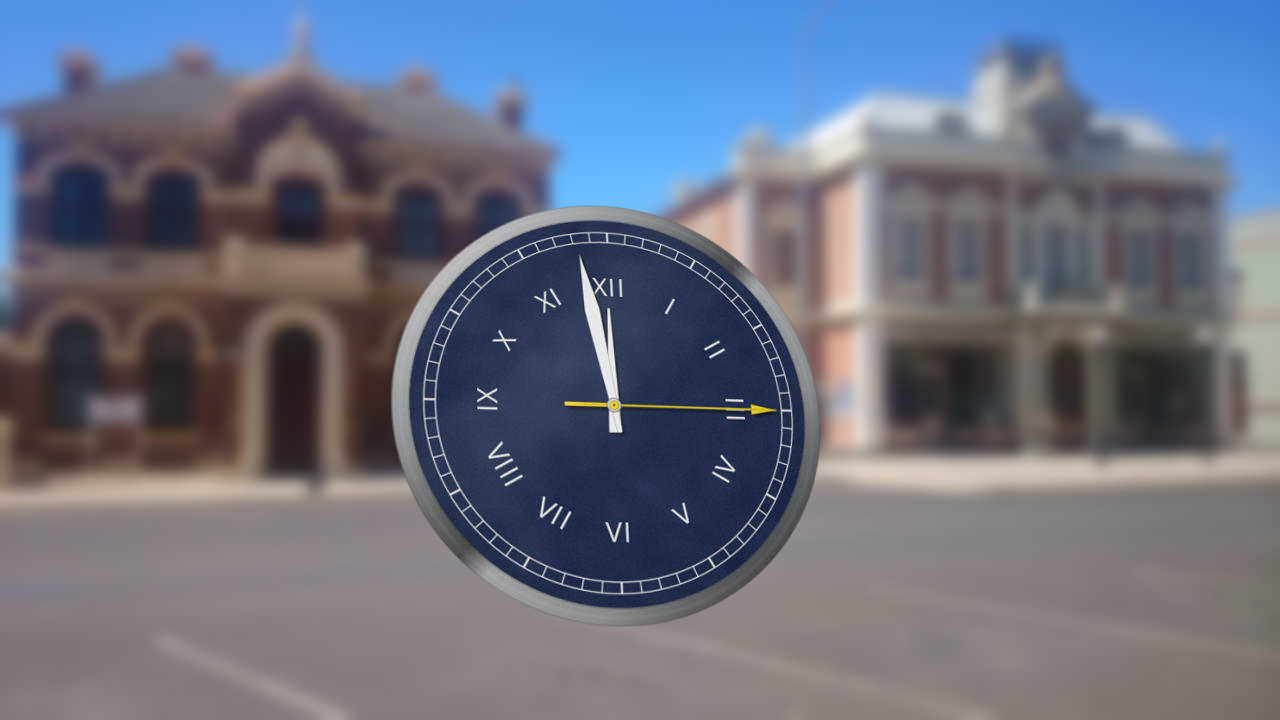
11:58:15
